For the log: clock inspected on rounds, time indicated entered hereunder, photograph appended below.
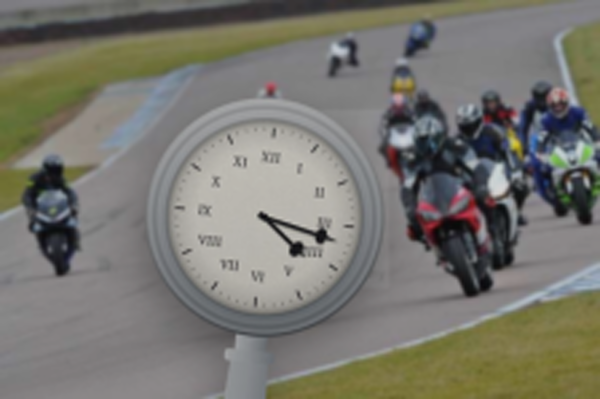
4:17
